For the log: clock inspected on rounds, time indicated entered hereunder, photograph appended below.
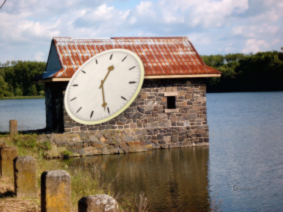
12:26
